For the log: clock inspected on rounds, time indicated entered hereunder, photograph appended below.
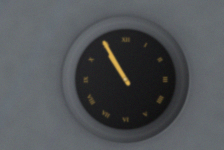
10:55
